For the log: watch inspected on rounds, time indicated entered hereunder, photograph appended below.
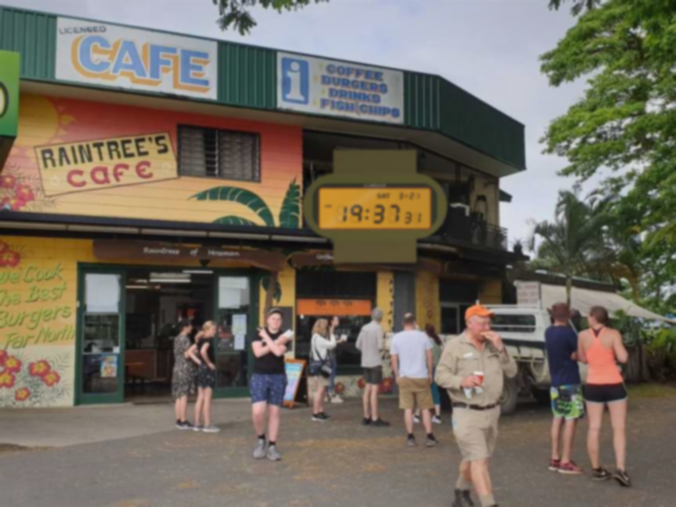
19:37:31
